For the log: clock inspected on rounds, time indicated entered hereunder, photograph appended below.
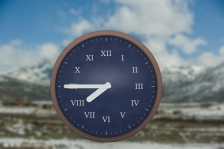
7:45
